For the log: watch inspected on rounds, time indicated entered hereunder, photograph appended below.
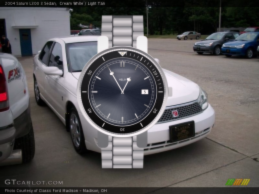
12:55
